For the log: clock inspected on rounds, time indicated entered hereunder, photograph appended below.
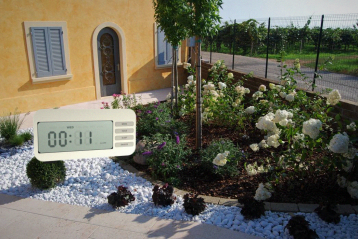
0:11
